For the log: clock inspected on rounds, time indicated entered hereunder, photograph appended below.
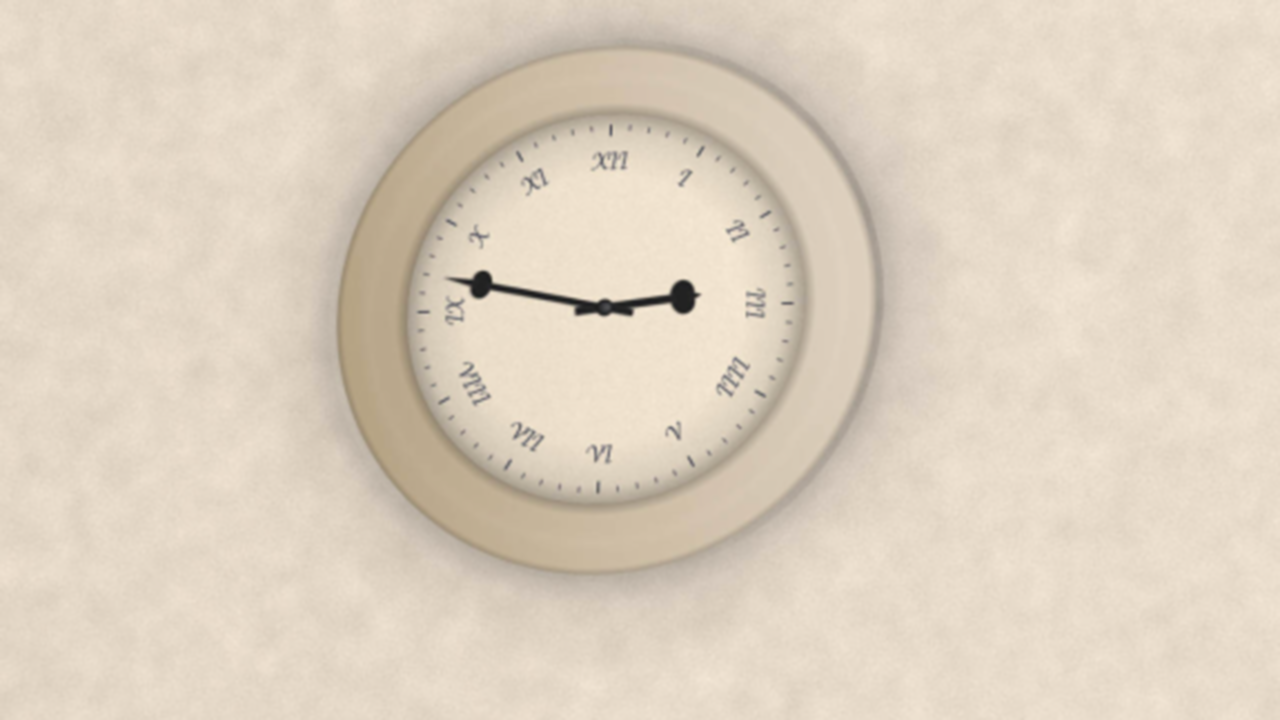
2:47
